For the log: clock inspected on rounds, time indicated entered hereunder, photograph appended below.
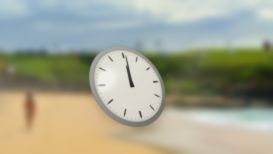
12:01
